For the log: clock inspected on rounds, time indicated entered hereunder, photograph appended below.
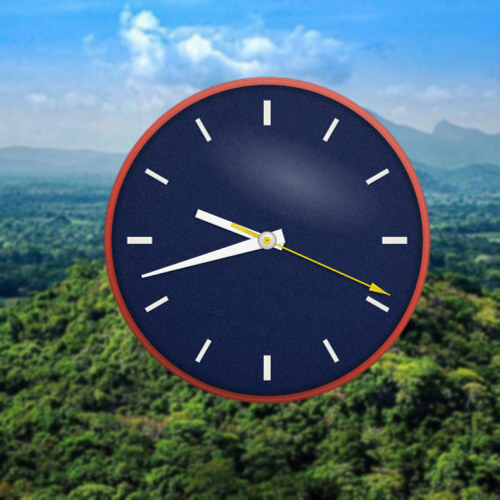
9:42:19
